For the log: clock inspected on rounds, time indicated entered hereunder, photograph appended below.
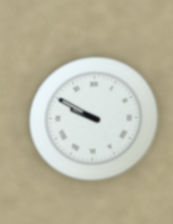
9:50
